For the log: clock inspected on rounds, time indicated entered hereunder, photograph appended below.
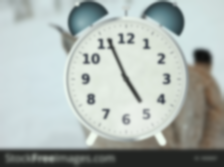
4:56
